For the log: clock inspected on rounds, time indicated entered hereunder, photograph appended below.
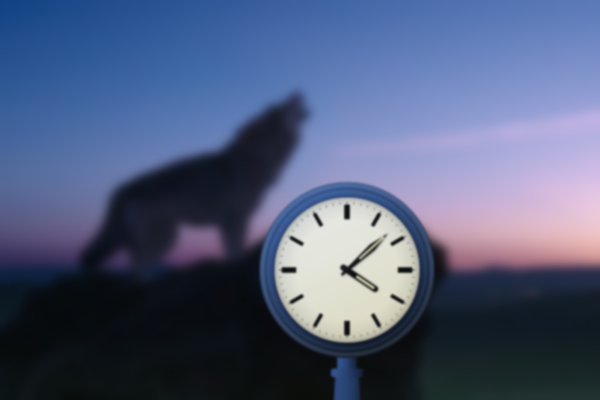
4:08
